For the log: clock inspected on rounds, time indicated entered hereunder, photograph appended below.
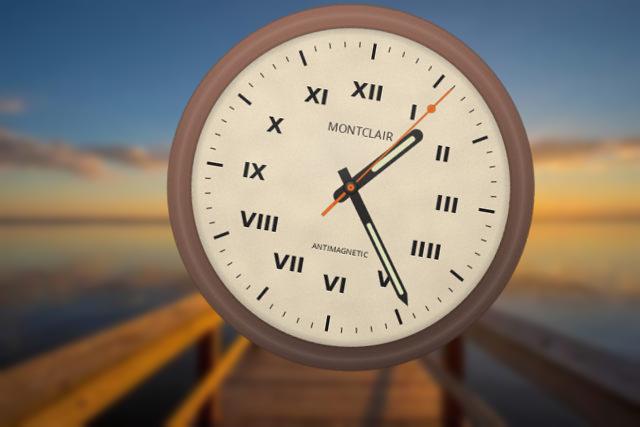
1:24:06
